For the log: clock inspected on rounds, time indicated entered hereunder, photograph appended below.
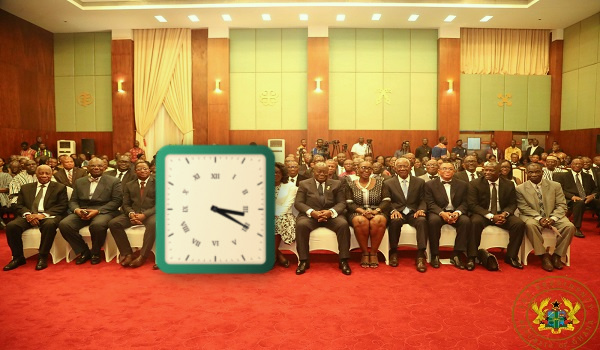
3:20
